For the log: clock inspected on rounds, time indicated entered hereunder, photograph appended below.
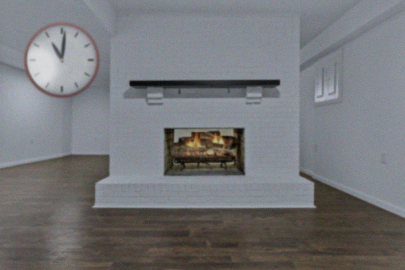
11:01
